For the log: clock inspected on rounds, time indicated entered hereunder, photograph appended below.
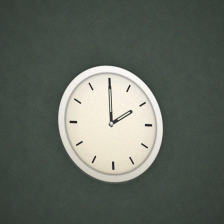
2:00
